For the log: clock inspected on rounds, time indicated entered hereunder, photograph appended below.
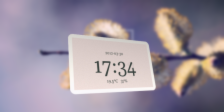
17:34
